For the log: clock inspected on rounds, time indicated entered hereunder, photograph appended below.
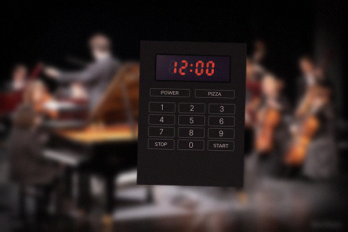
12:00
